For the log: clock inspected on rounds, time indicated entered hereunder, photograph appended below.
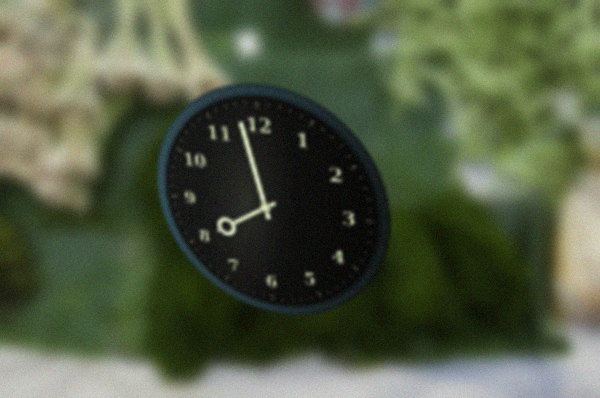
7:58
